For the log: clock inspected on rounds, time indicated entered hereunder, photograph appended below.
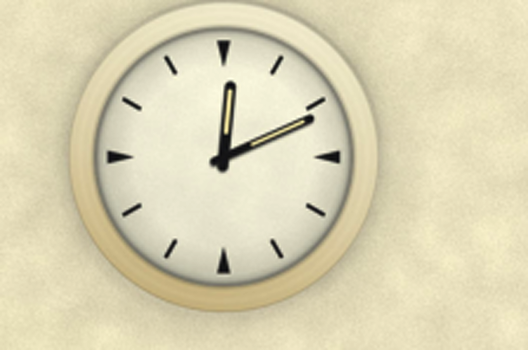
12:11
